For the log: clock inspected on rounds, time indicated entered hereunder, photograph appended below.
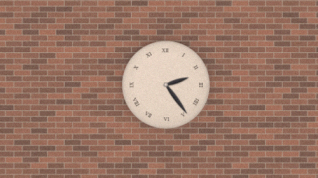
2:24
